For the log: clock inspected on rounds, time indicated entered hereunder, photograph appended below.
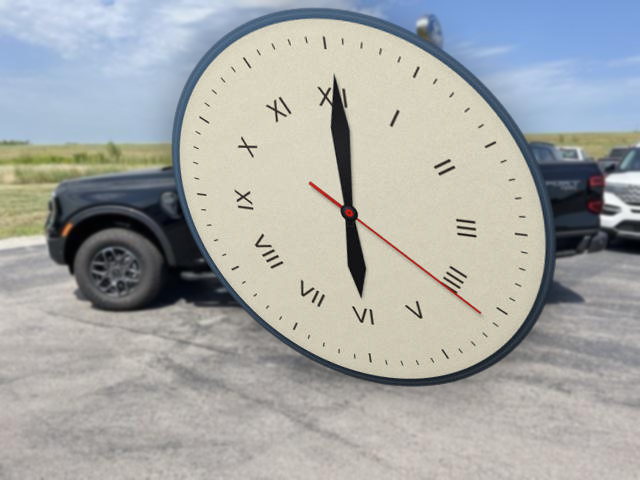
6:00:21
